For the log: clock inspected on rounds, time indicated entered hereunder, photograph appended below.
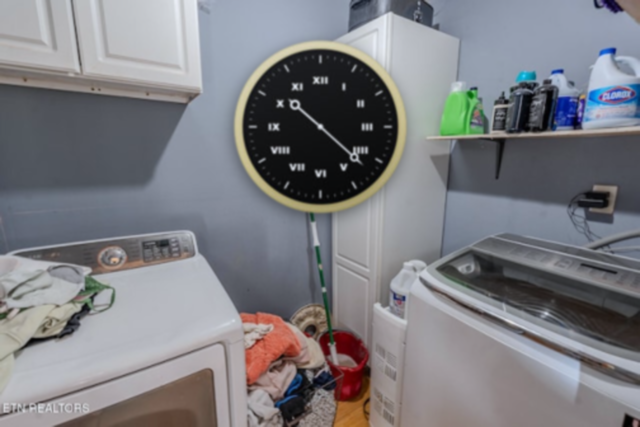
10:22
